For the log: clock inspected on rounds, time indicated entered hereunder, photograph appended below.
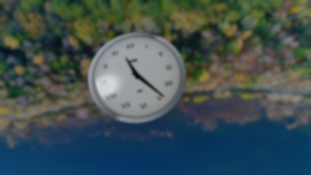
11:24
